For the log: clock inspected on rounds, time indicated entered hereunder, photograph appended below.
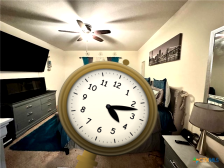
4:12
